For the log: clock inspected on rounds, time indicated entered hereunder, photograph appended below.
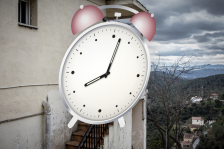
8:02
